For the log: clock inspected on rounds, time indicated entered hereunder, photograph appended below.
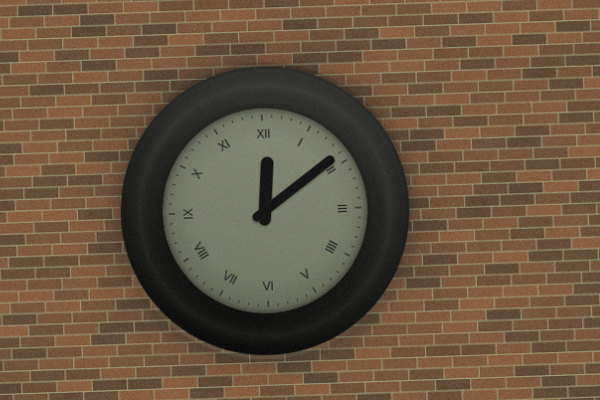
12:09
